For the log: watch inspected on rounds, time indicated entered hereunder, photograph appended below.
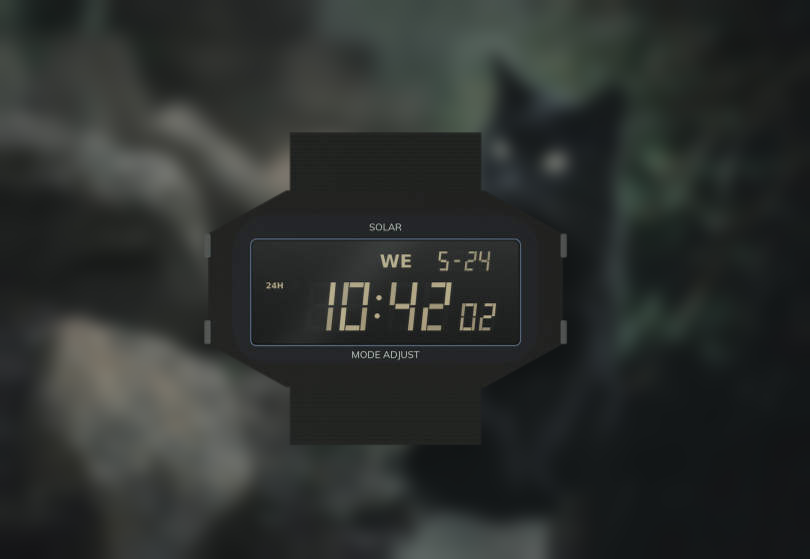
10:42:02
